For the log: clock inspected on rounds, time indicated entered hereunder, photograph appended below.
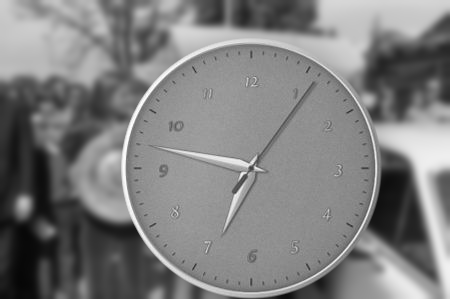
6:47:06
